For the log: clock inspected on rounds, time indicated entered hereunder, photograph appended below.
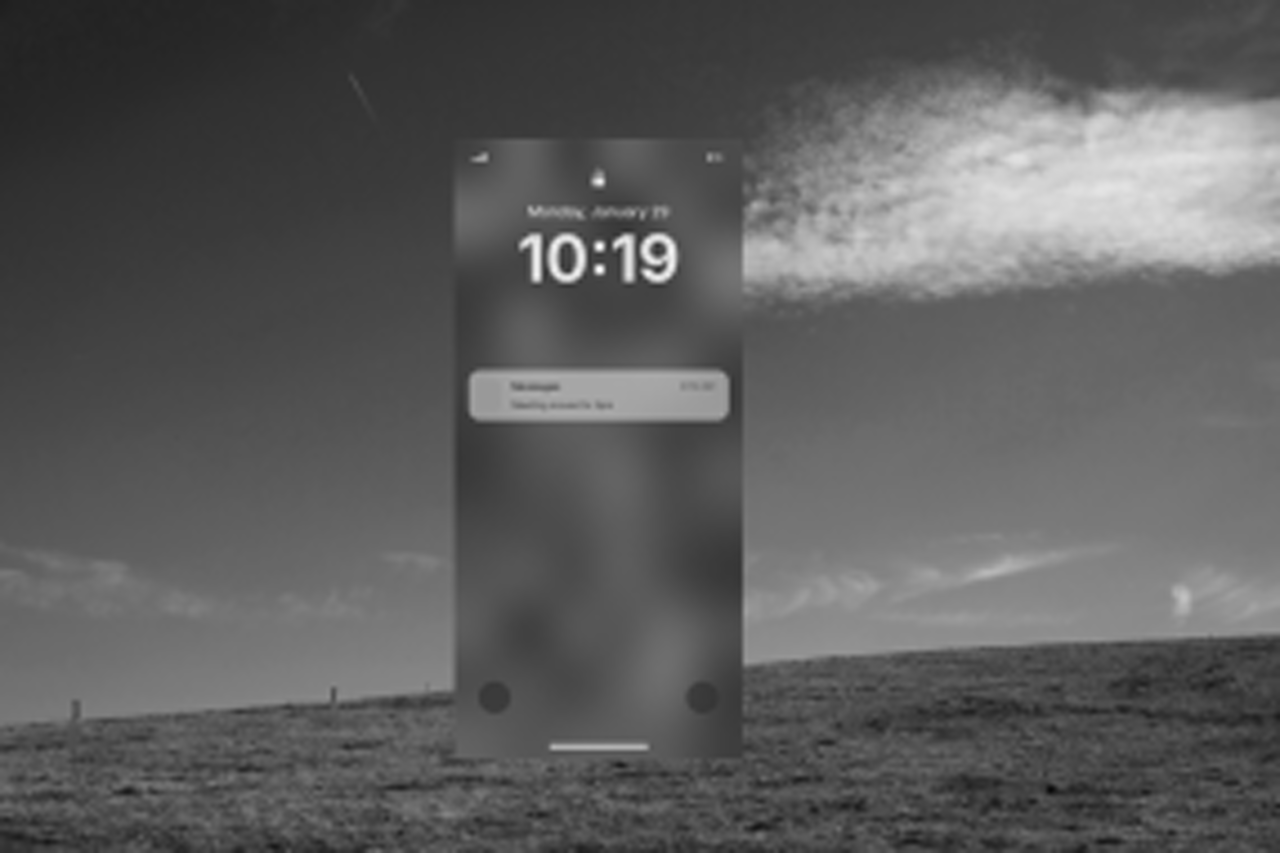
10:19
